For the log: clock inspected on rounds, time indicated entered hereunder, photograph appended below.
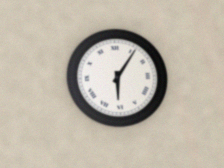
6:06
